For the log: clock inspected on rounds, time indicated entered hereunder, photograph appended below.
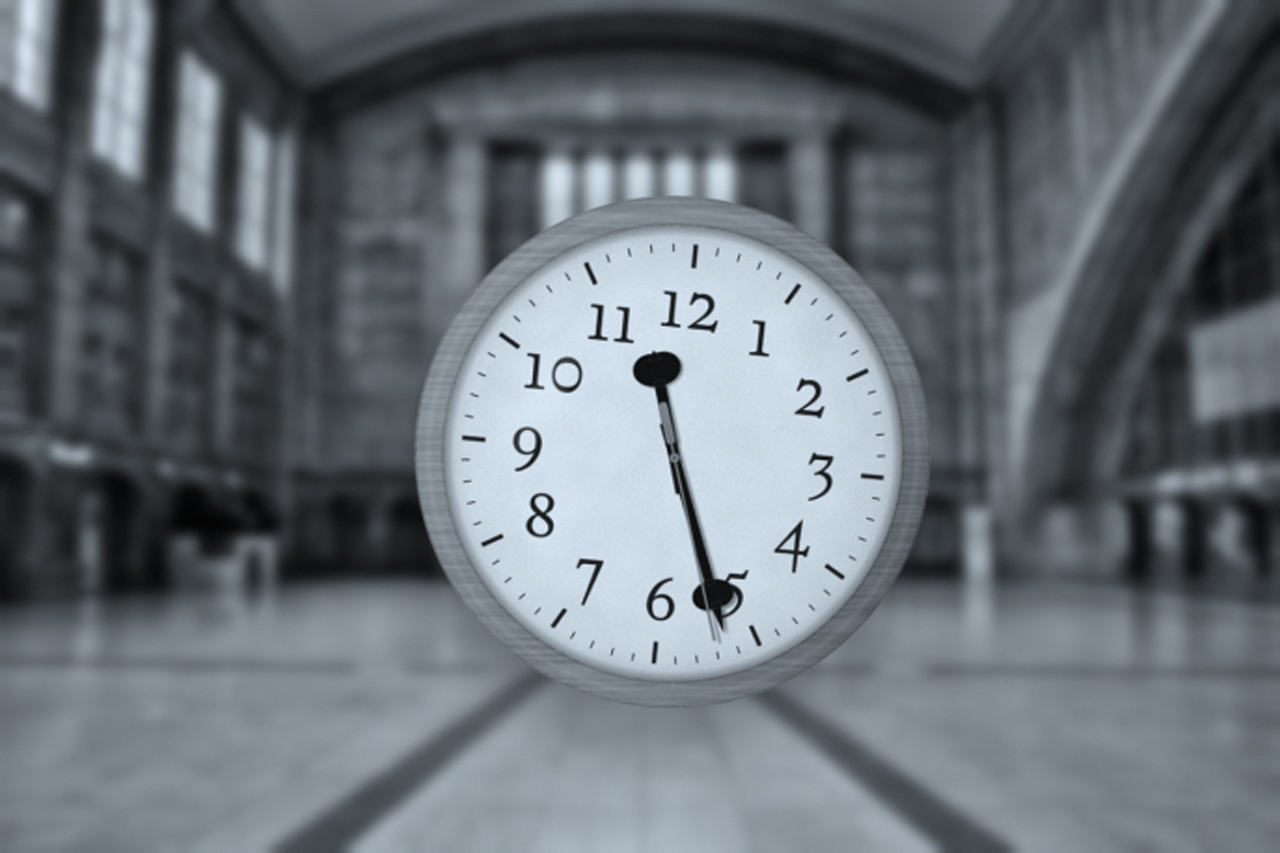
11:26:27
